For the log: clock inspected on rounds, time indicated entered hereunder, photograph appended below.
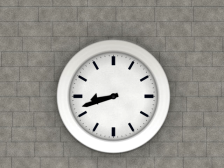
8:42
